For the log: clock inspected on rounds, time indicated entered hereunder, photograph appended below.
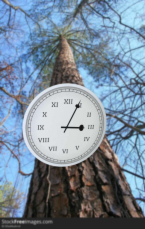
3:04
